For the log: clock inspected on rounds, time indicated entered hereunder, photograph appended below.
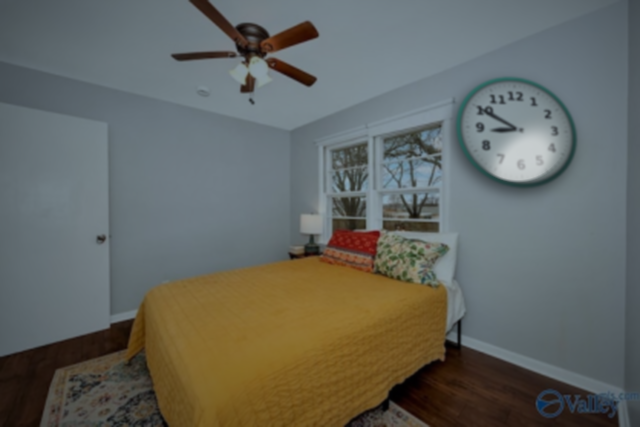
8:50
